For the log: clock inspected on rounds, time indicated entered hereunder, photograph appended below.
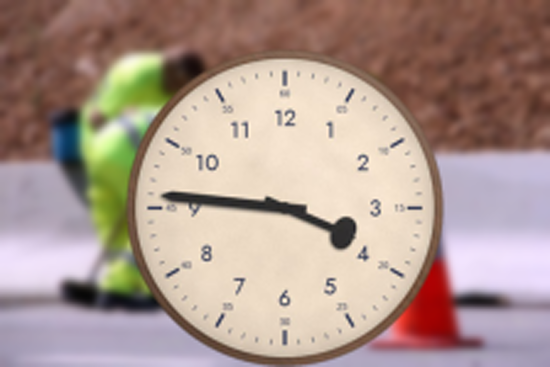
3:46
